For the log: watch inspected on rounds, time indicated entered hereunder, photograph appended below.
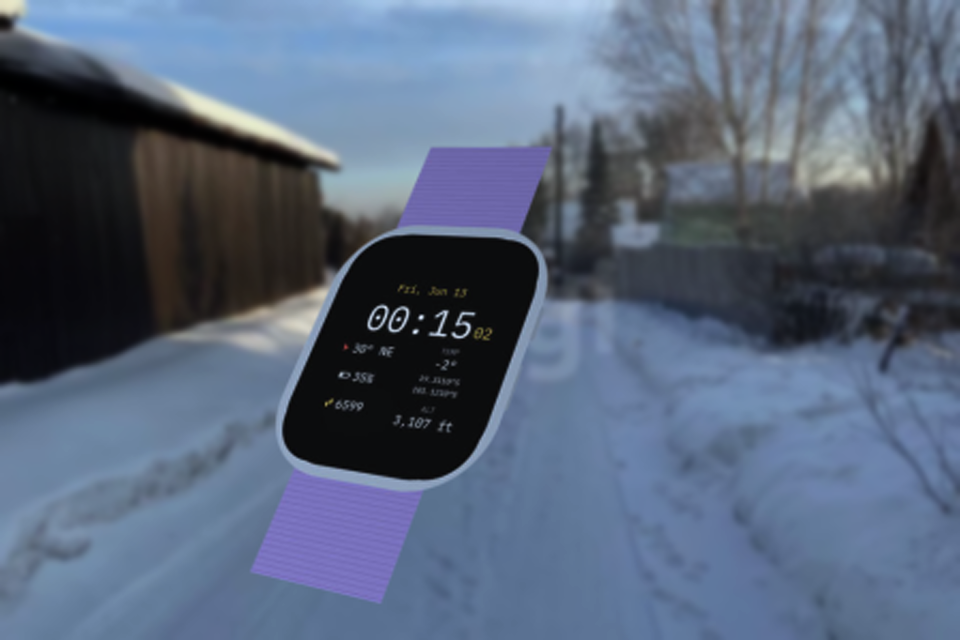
0:15
